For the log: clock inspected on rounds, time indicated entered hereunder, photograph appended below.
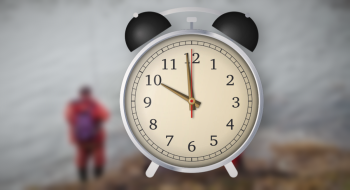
9:59:00
